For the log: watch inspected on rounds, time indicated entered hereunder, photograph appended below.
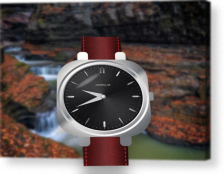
9:41
